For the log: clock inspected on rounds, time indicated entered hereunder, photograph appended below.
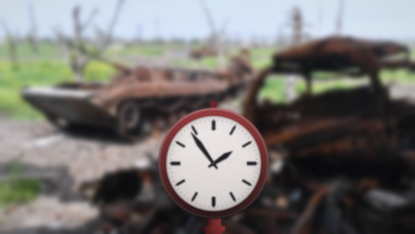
1:54
